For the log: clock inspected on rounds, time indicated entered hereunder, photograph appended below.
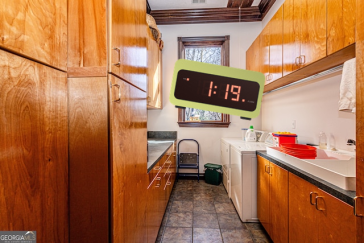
1:19
